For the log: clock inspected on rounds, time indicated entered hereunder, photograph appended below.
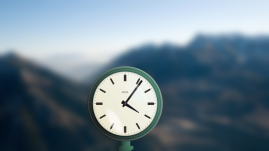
4:06
